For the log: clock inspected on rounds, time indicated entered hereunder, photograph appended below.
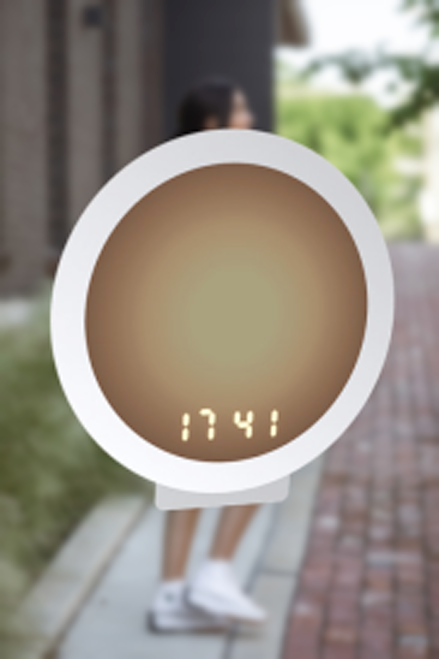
17:41
